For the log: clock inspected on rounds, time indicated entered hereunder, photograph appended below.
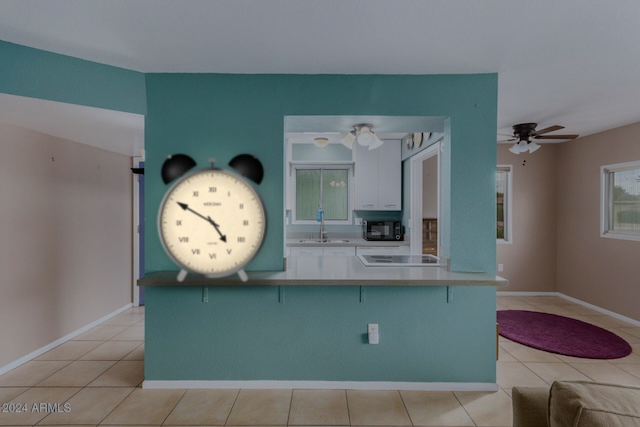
4:50
